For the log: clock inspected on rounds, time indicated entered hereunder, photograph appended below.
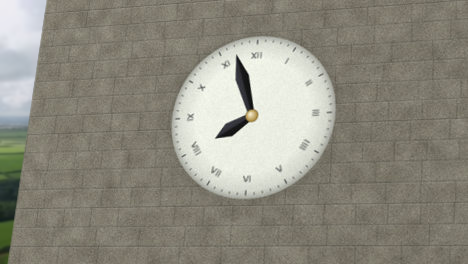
7:57
